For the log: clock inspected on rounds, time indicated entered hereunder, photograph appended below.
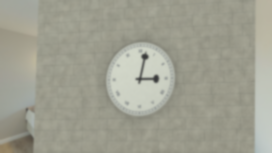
3:02
